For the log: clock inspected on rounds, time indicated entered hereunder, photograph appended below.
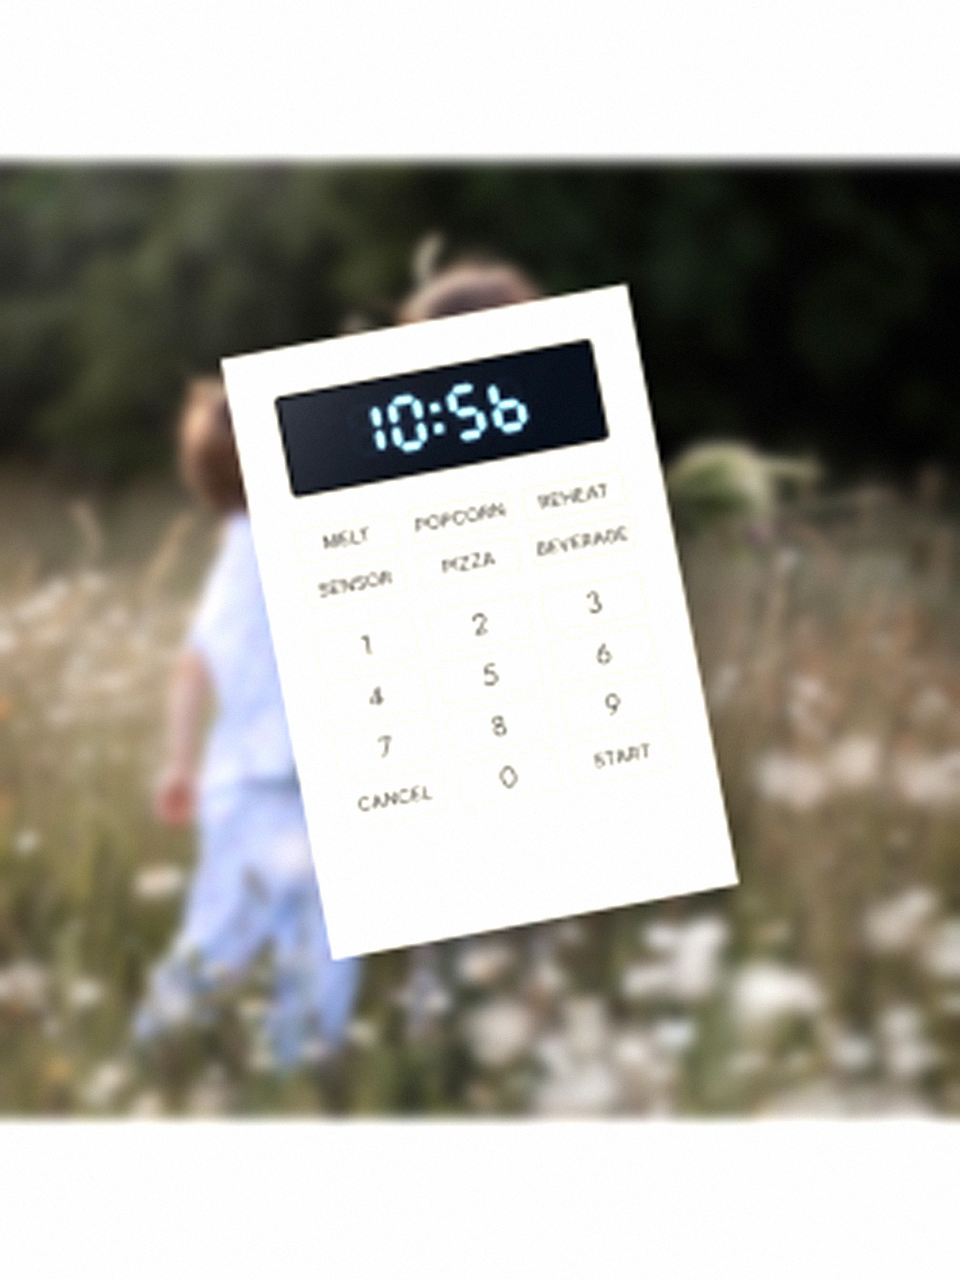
10:56
